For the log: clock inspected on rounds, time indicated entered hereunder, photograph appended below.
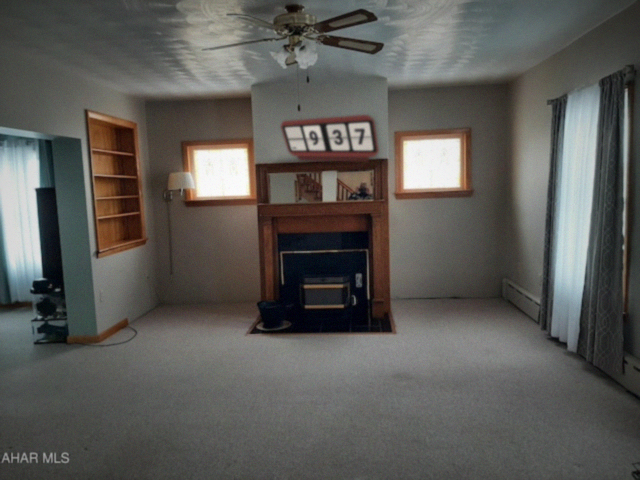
9:37
